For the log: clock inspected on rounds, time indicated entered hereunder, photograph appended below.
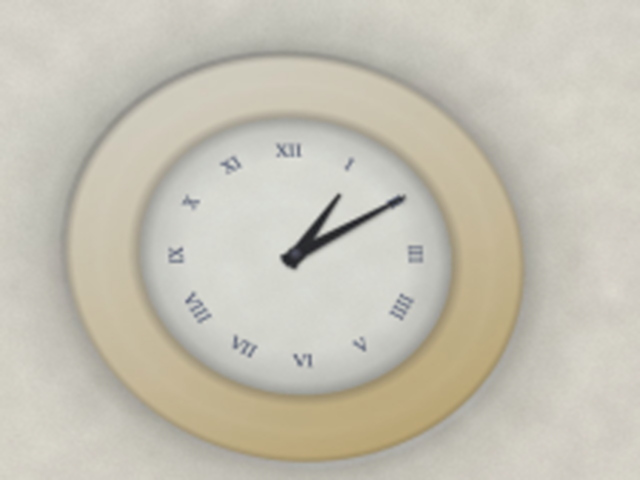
1:10
